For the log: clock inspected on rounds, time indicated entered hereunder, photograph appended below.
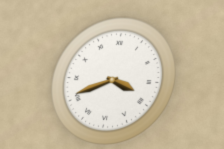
3:41
